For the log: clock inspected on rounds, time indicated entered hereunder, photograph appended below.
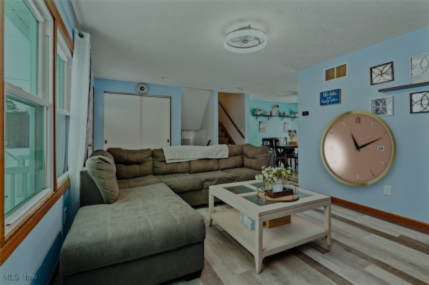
11:11
